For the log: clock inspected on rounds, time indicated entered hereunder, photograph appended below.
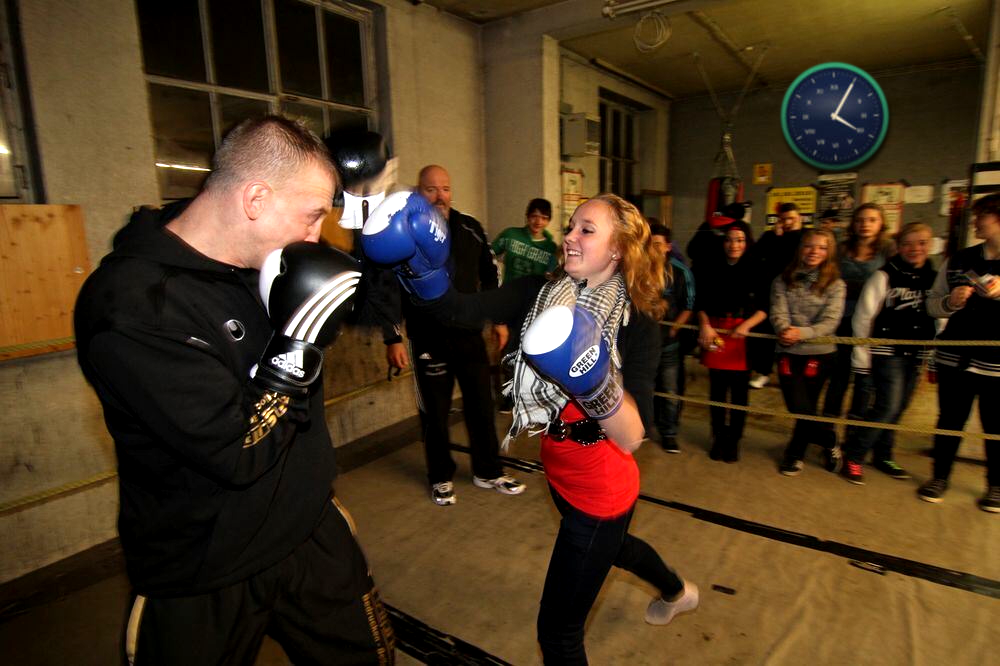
4:05
